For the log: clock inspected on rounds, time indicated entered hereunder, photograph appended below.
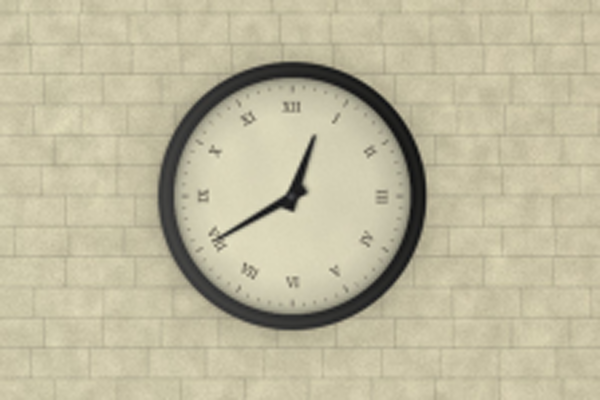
12:40
